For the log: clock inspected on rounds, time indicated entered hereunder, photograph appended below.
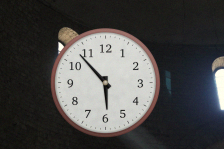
5:53
